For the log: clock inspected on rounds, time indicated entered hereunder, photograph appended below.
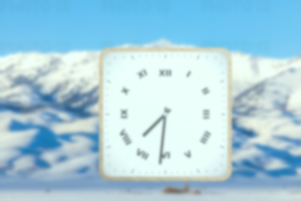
7:31
